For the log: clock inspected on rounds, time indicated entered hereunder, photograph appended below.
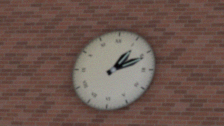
1:11
